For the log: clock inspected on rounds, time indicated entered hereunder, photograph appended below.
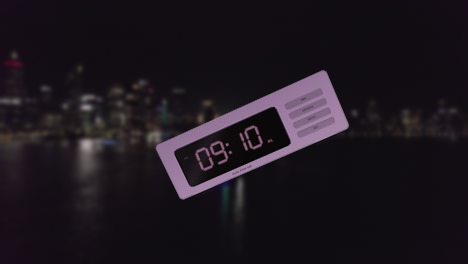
9:10
